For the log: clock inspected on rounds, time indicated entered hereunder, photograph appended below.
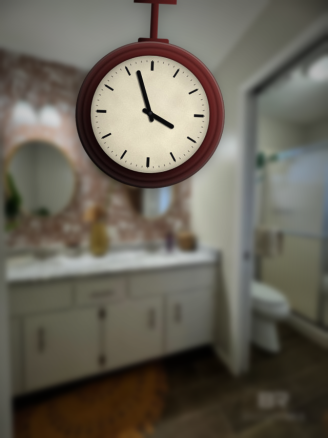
3:57
